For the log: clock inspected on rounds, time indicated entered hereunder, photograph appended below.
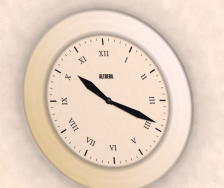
10:19
